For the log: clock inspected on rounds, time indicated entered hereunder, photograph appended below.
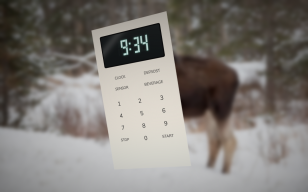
9:34
